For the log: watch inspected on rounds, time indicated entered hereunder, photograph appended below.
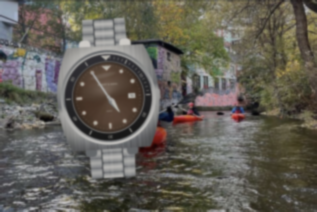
4:55
